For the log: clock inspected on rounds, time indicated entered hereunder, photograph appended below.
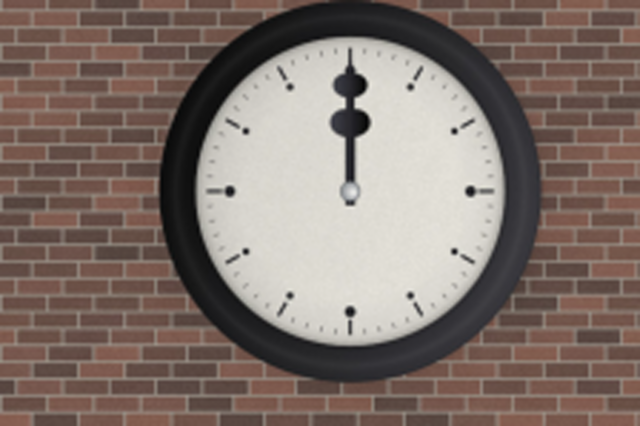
12:00
